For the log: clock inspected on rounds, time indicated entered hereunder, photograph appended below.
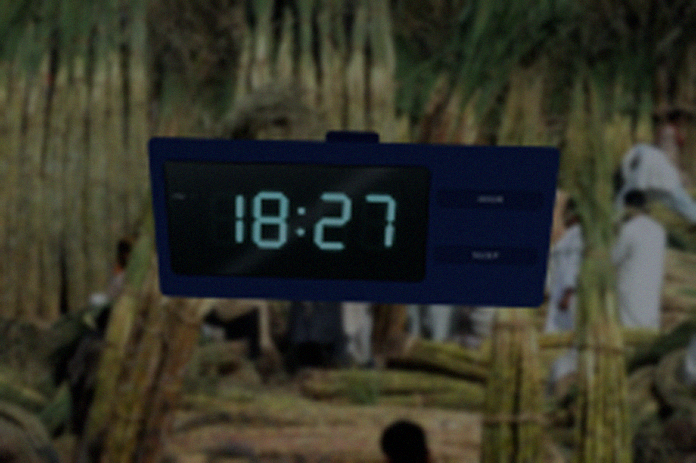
18:27
